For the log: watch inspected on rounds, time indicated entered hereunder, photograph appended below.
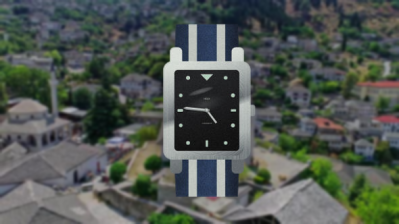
4:46
